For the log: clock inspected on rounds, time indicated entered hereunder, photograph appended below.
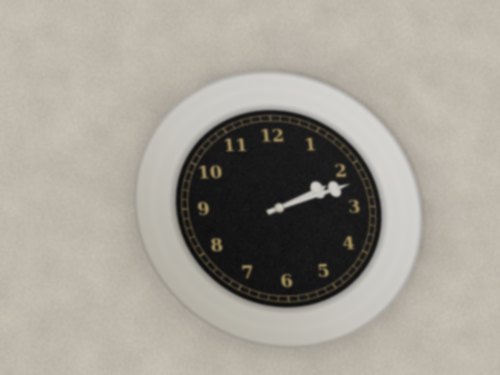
2:12
